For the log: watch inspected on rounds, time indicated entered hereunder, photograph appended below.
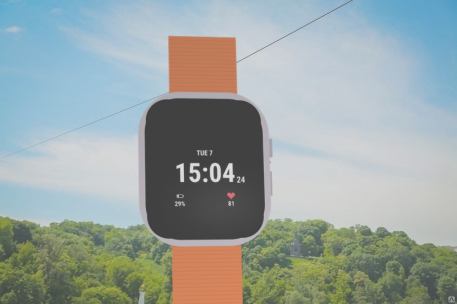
15:04:24
